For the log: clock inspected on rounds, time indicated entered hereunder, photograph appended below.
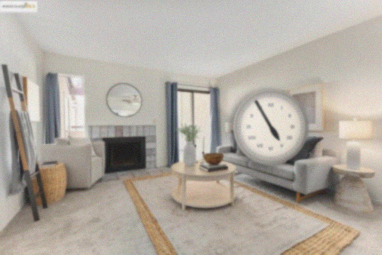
4:55
